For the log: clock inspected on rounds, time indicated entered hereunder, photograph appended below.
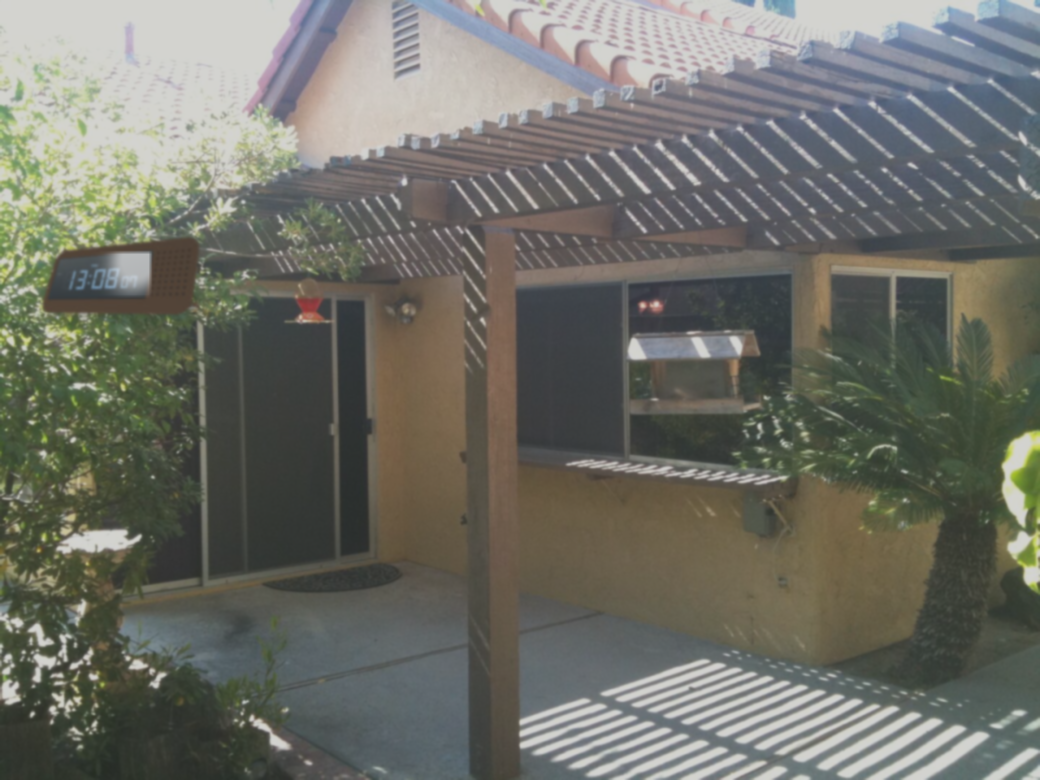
13:08
